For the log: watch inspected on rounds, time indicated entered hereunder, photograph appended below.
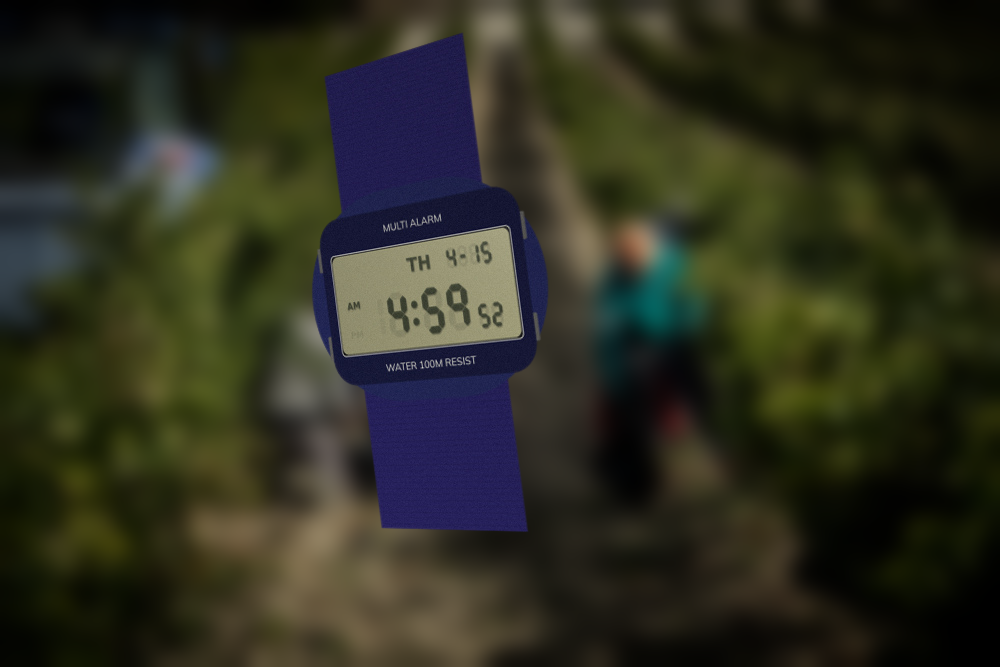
4:59:52
